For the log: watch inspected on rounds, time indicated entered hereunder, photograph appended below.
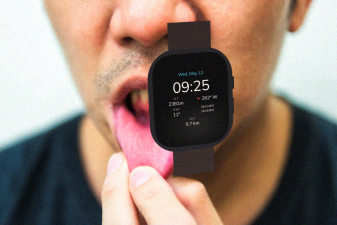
9:25
